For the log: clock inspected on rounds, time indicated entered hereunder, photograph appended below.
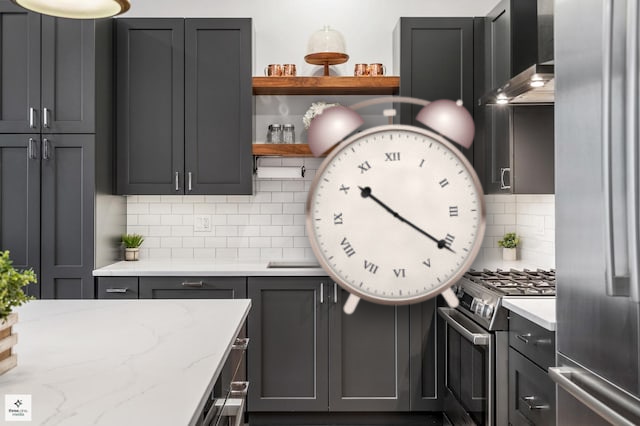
10:21
